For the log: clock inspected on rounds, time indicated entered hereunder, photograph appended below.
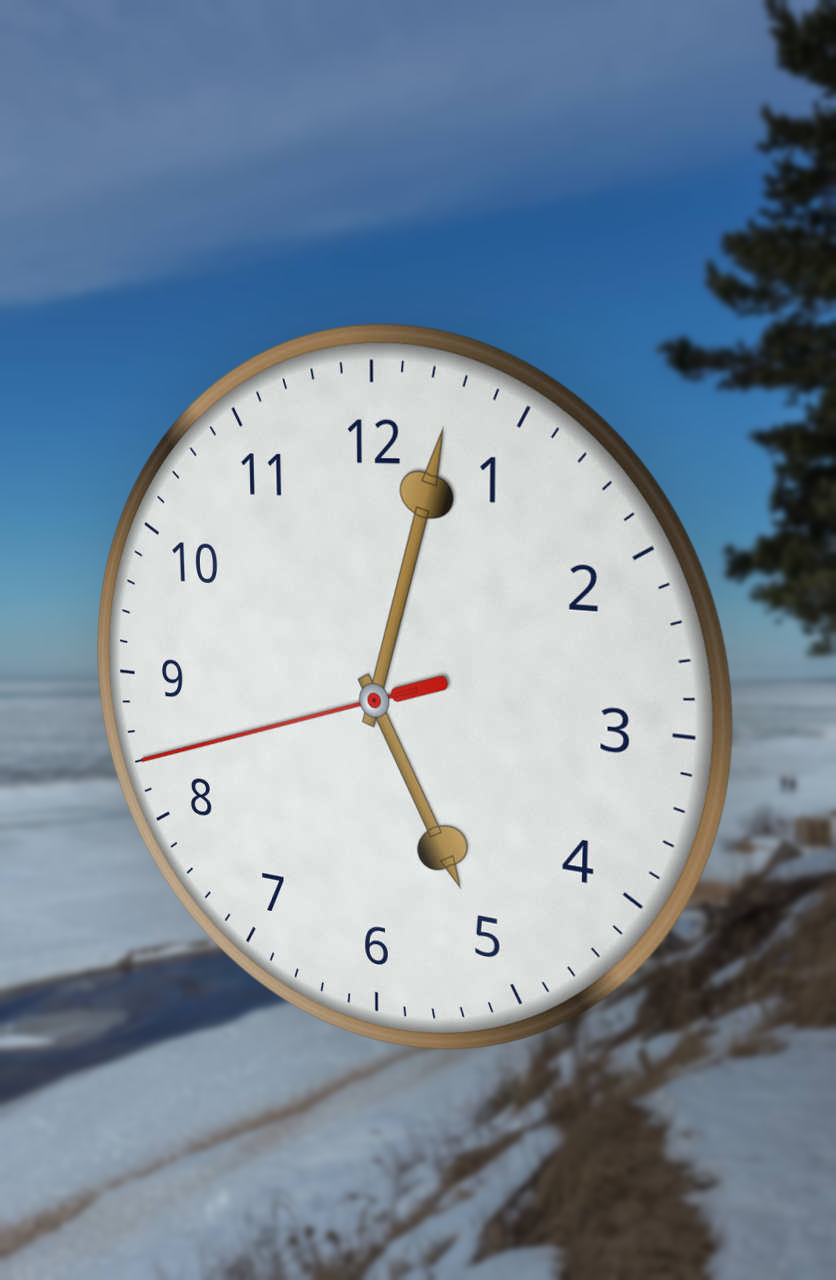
5:02:42
